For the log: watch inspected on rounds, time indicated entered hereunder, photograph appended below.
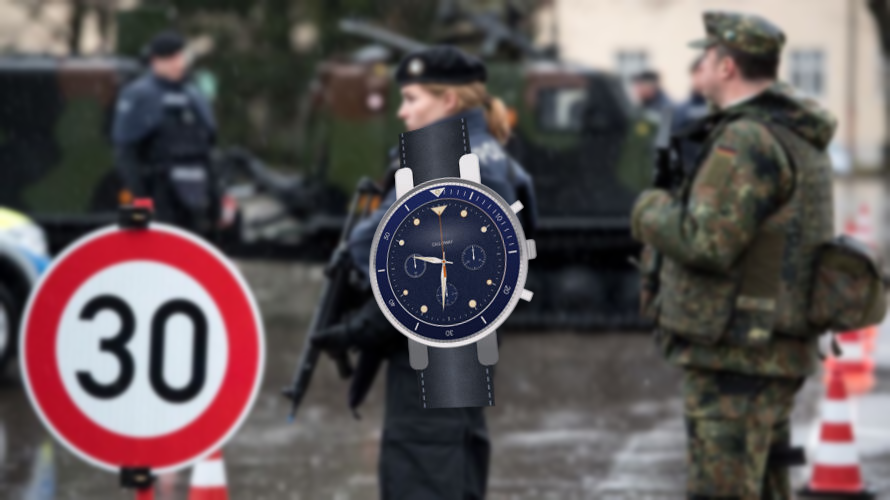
9:31
